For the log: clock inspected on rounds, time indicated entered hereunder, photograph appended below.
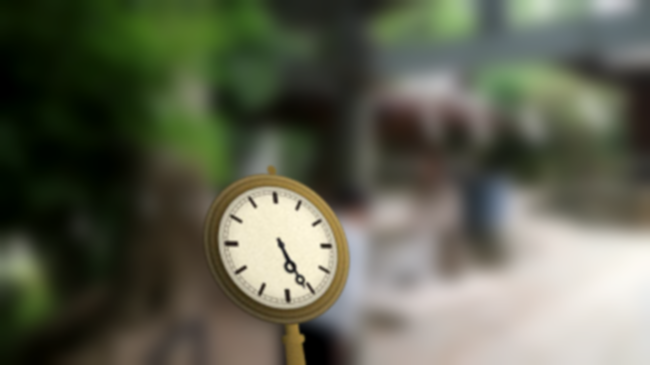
5:26
